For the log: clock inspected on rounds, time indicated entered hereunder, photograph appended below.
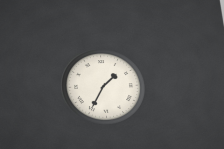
1:35
